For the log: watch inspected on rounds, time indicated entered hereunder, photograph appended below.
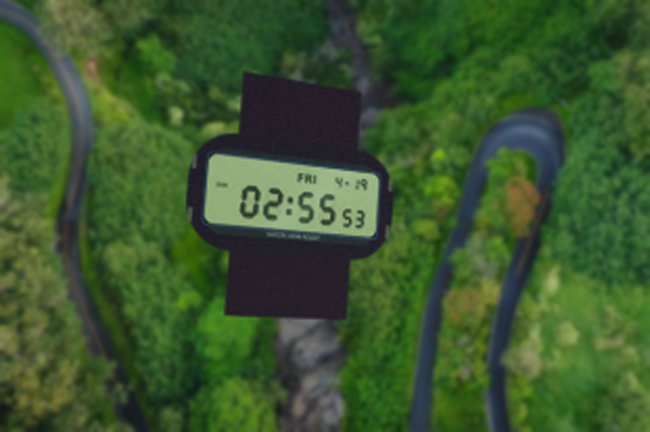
2:55:53
